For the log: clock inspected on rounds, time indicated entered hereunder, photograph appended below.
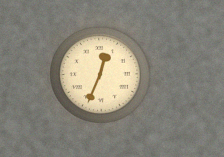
12:34
